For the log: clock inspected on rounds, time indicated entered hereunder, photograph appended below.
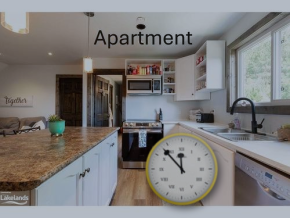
11:53
